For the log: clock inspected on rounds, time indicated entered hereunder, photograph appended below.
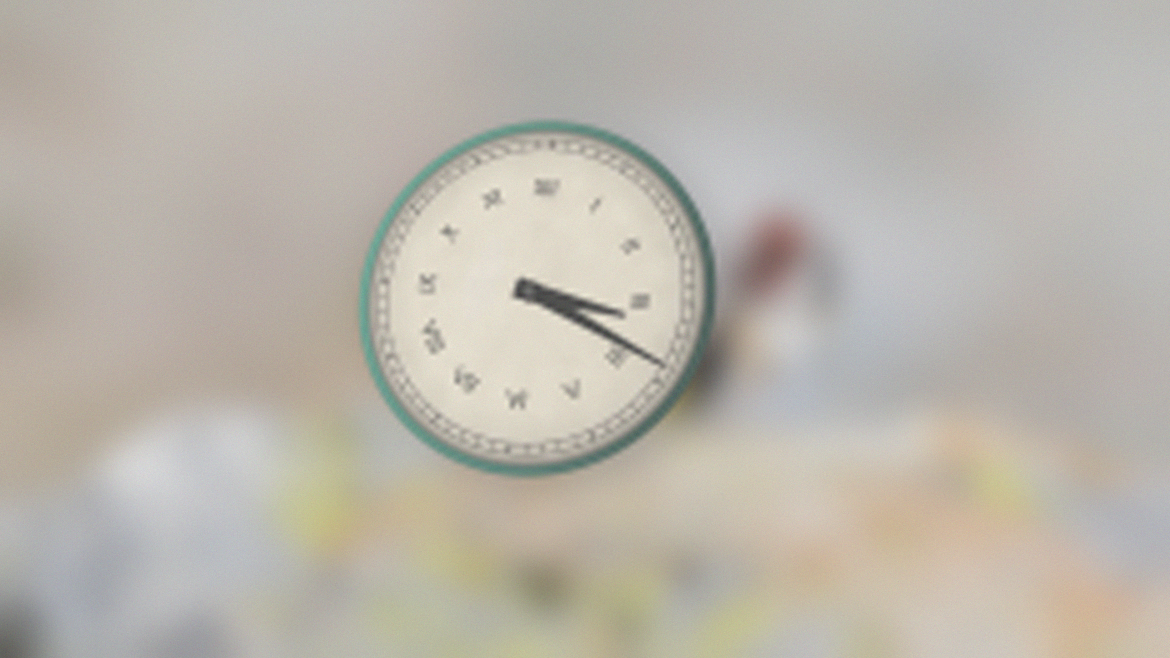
3:19
